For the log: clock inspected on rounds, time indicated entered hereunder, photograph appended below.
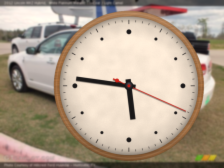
5:46:19
